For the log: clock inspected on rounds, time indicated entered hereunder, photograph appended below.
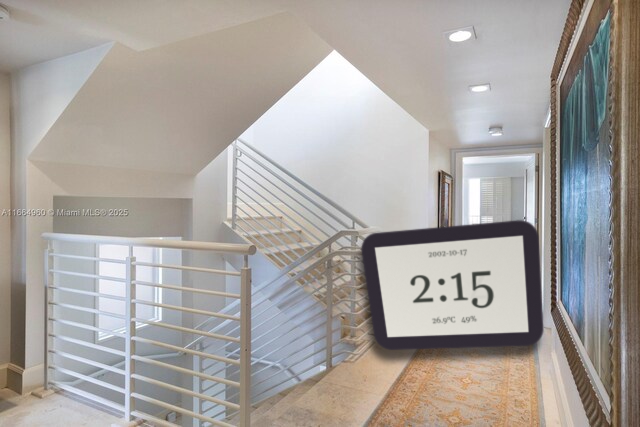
2:15
